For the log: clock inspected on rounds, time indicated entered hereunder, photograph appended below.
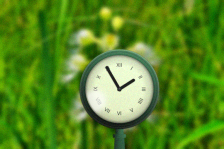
1:55
